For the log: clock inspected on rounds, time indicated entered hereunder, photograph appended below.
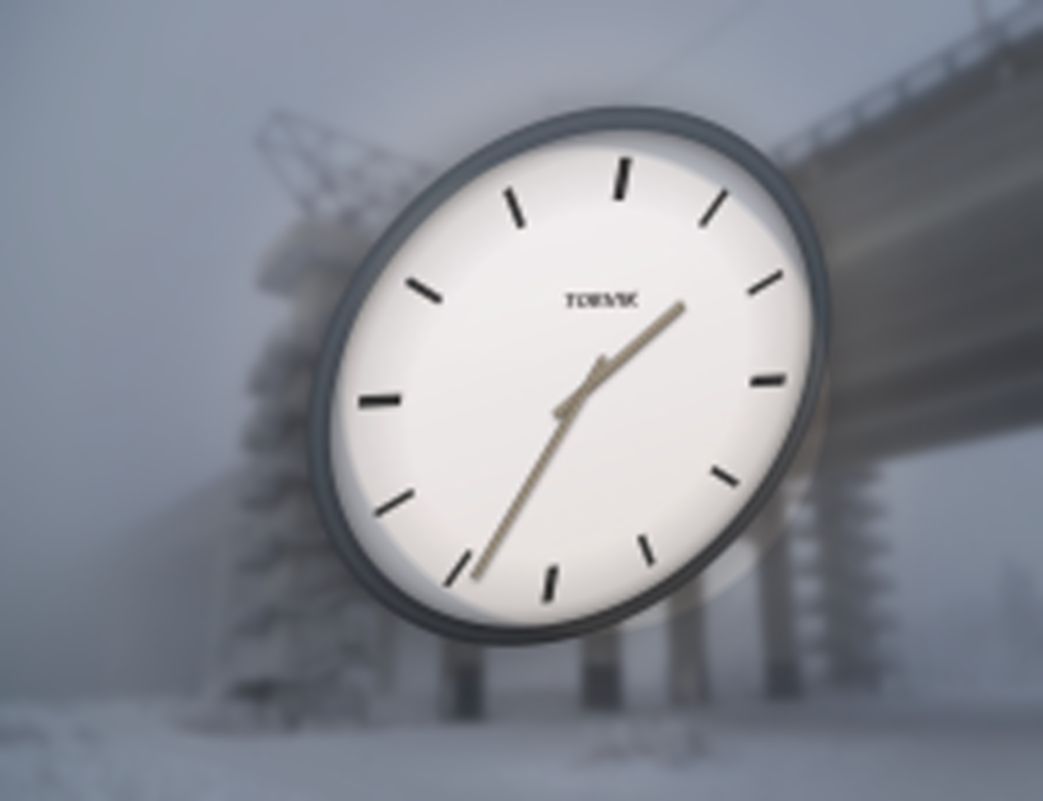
1:34
